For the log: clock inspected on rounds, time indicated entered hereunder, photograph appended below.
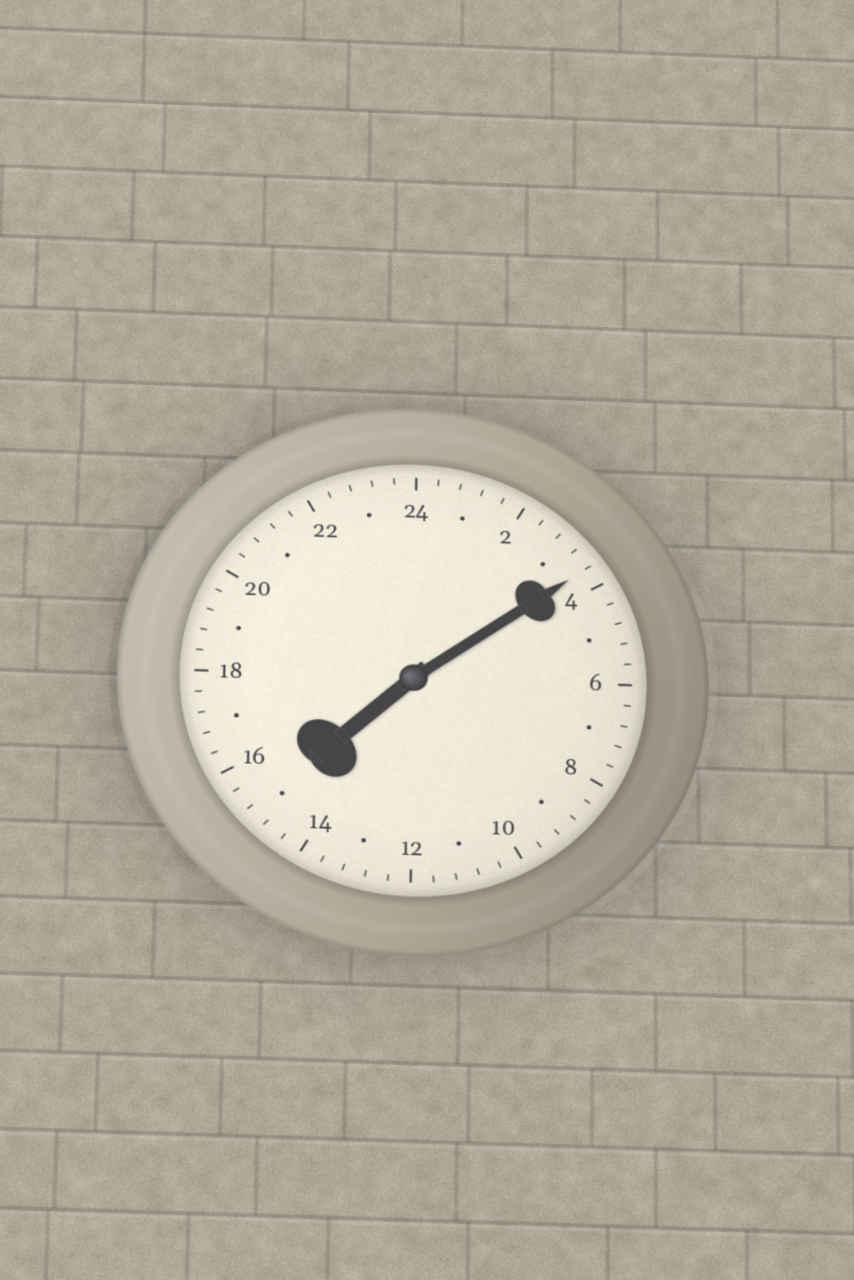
15:09
